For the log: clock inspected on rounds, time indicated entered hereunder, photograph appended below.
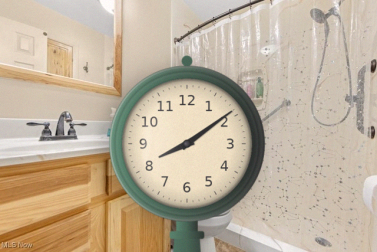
8:09
